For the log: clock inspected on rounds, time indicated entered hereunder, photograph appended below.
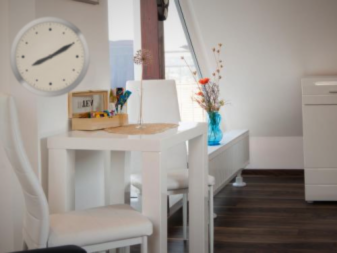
8:10
